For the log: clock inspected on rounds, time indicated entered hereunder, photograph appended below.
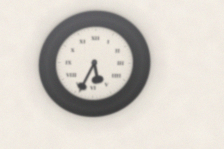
5:34
